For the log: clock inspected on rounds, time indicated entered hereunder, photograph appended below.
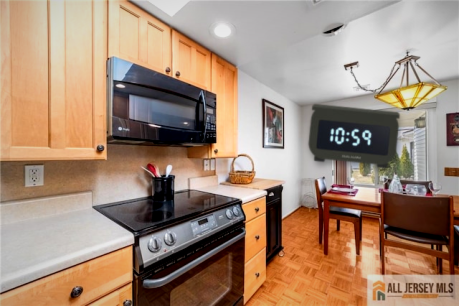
10:59
